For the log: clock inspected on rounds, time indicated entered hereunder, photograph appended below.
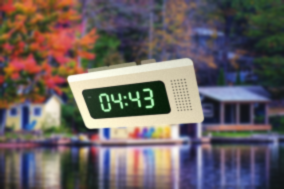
4:43
